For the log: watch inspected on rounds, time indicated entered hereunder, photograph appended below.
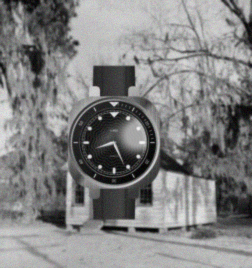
8:26
